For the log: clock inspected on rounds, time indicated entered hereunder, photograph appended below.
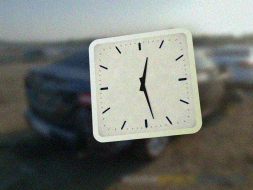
12:28
